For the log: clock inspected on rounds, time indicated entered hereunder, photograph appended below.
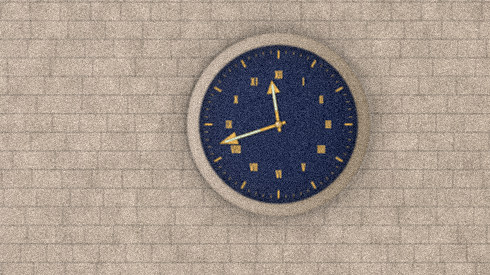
11:42
